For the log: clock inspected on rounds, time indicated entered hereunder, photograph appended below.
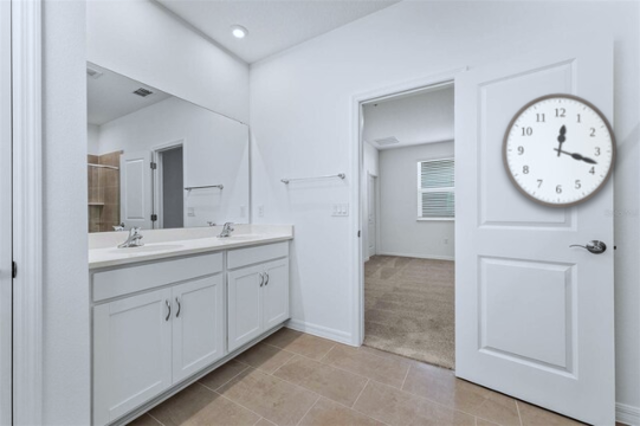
12:18
